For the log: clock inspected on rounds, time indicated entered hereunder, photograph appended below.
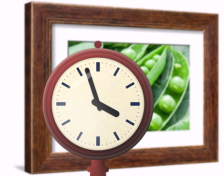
3:57
